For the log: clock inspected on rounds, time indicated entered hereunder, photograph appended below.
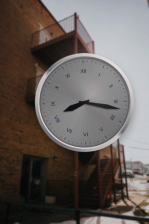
8:17
